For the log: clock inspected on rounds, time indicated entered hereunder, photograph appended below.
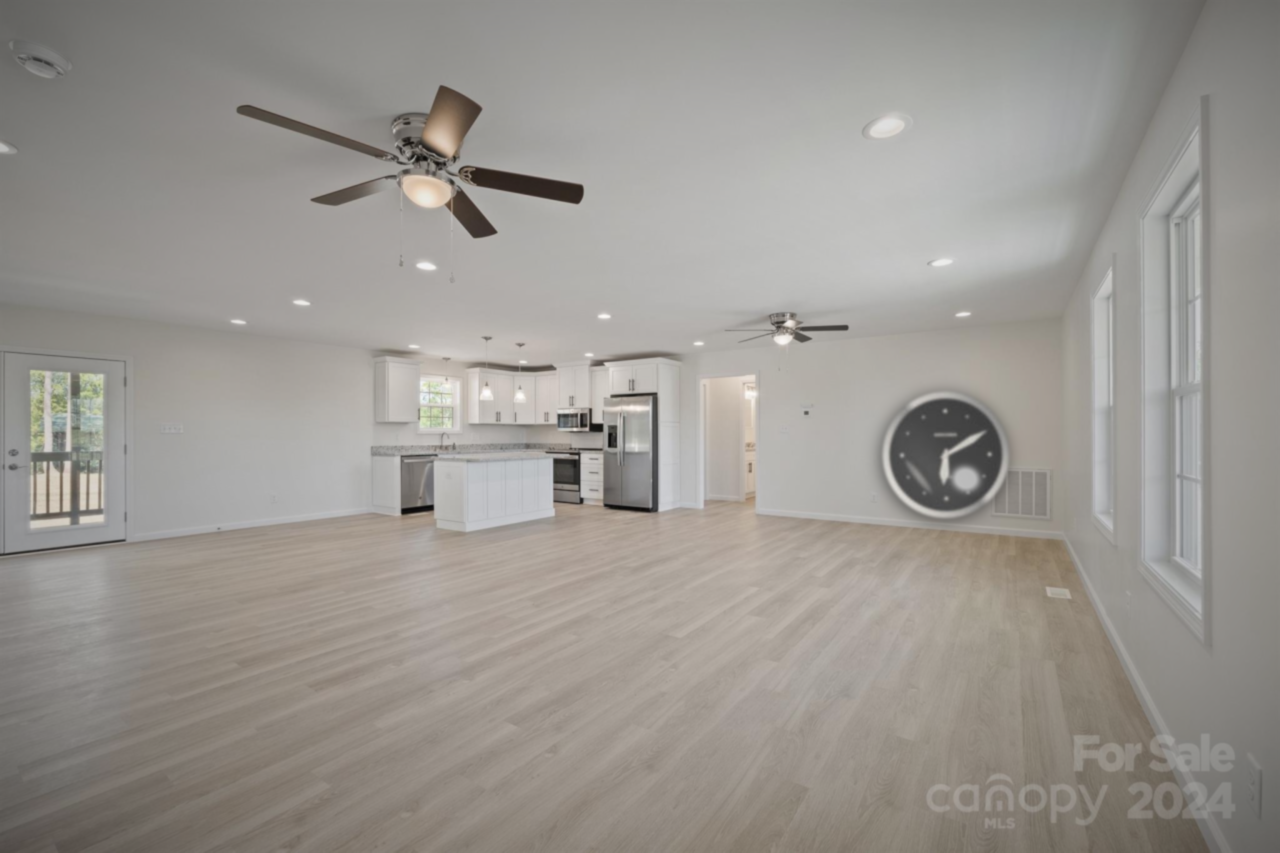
6:10
